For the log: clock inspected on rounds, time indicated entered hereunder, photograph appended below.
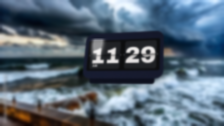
11:29
